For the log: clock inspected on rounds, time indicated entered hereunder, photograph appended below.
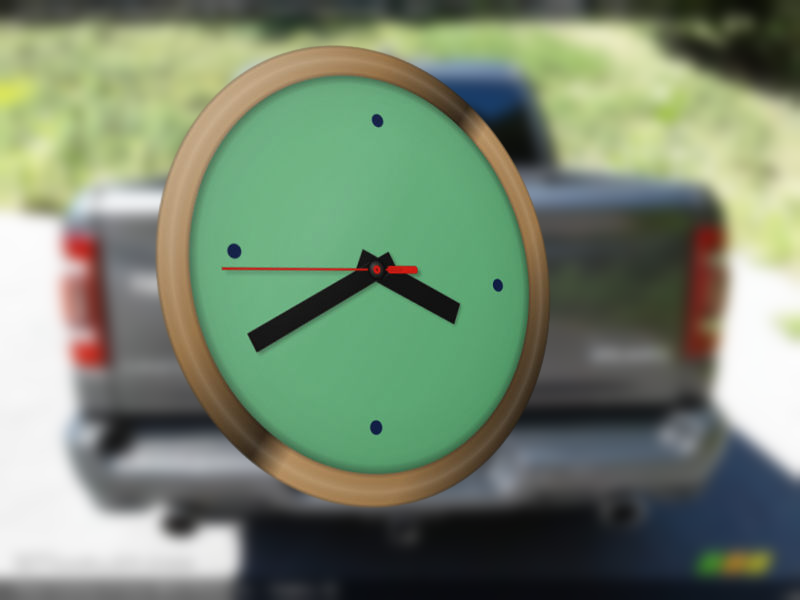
3:39:44
